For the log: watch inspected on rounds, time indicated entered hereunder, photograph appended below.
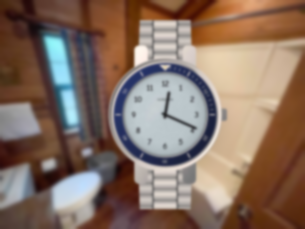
12:19
